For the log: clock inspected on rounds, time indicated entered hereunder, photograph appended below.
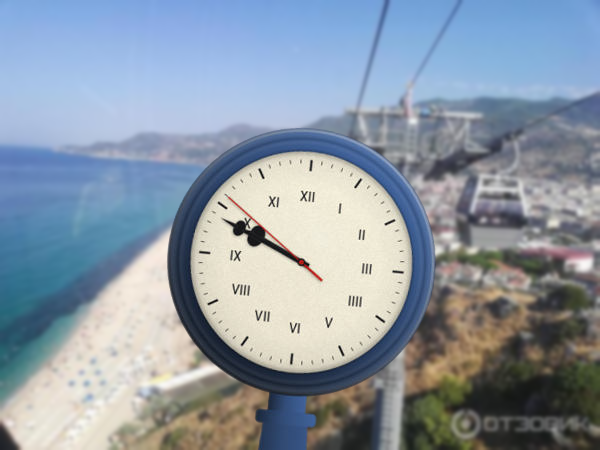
9:48:51
